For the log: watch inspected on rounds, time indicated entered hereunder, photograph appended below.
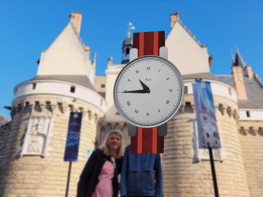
10:45
